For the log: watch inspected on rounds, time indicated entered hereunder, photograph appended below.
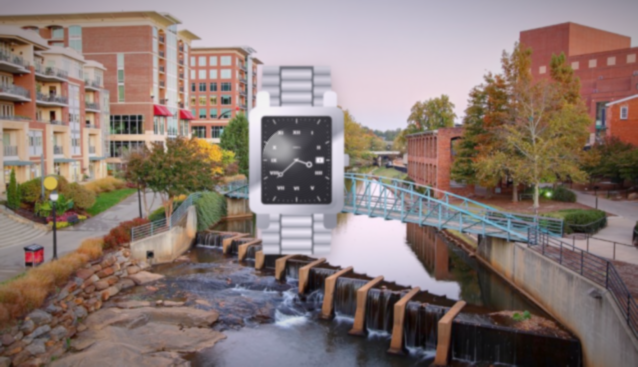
3:38
